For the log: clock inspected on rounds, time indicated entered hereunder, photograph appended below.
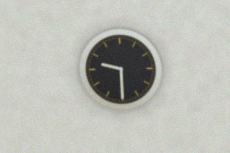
9:30
